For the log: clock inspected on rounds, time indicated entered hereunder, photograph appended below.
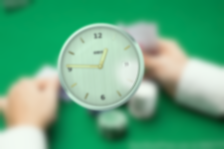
12:46
